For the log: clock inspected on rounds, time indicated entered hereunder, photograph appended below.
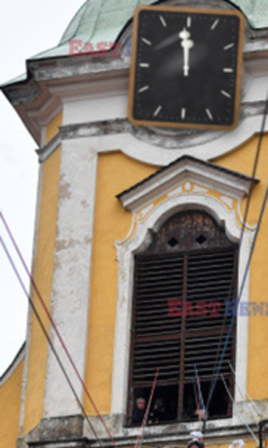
11:59
